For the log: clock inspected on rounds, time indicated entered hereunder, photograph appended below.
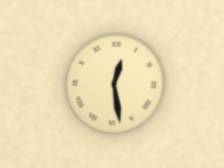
12:28
